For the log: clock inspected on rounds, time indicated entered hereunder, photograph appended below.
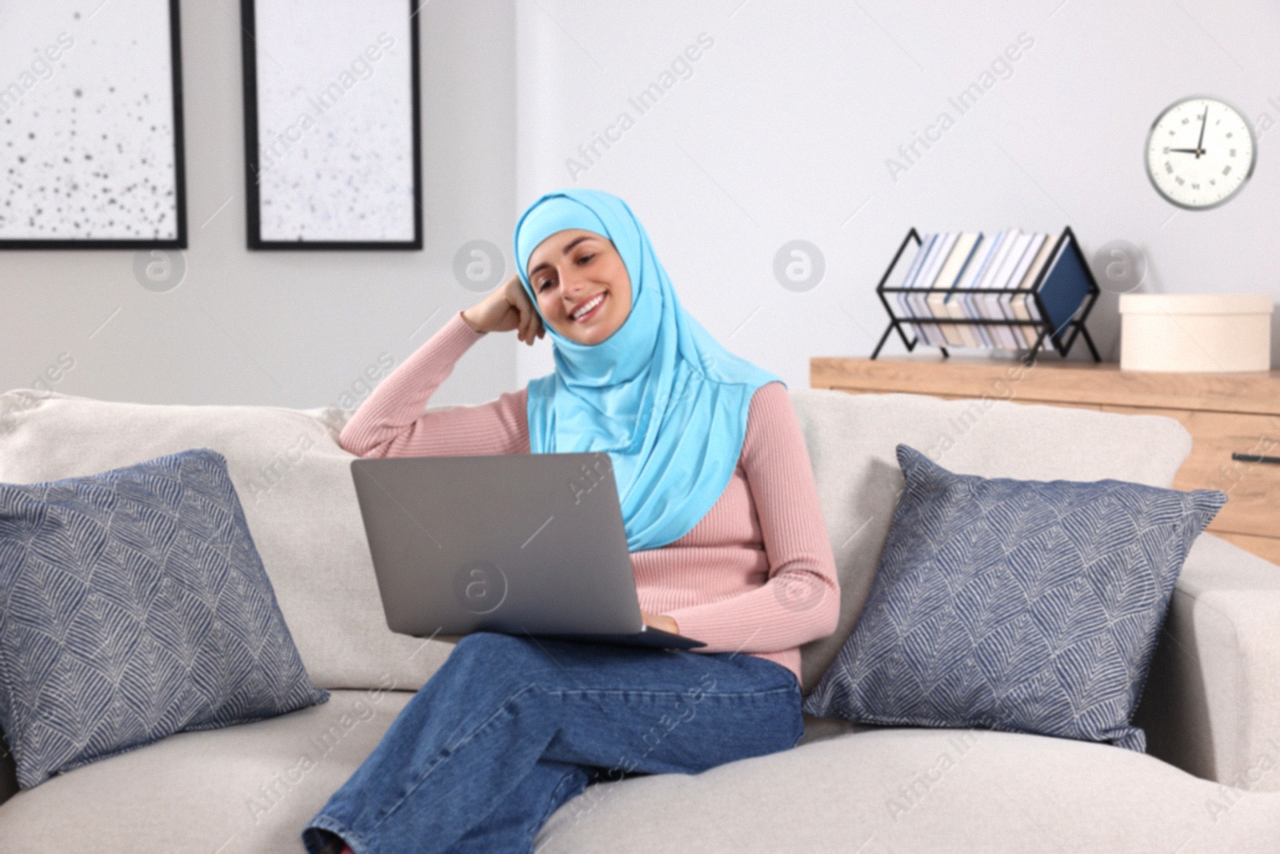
9:01
